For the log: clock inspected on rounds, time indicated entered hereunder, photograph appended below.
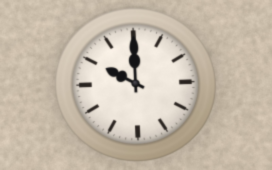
10:00
